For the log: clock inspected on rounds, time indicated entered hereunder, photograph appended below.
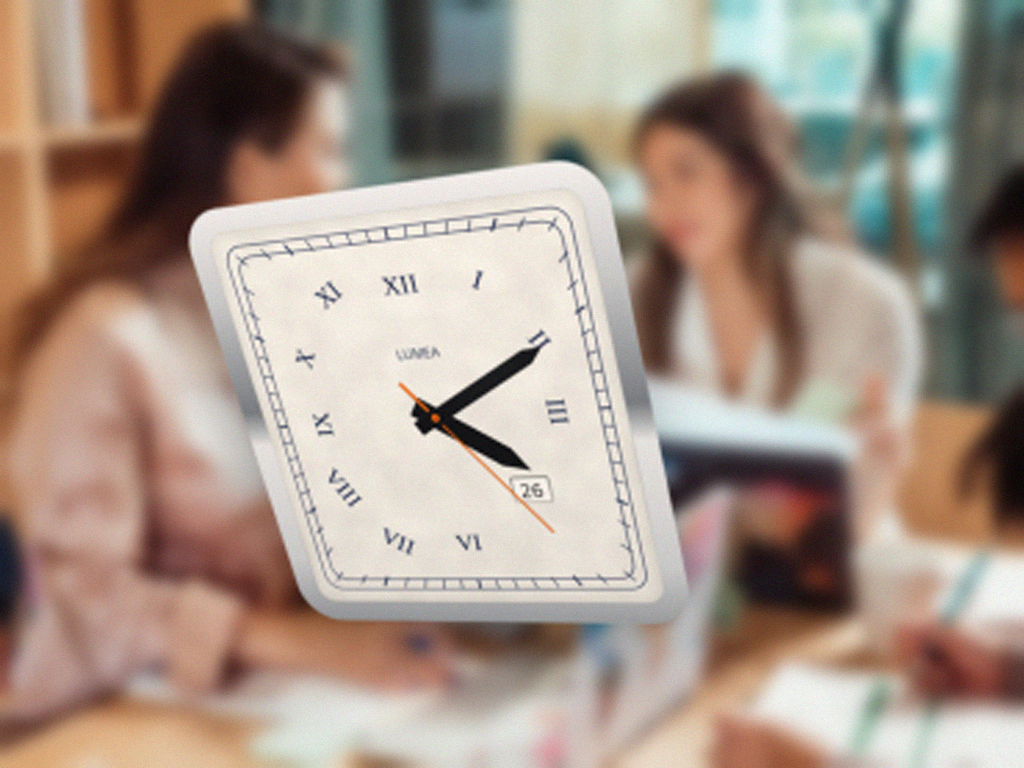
4:10:24
